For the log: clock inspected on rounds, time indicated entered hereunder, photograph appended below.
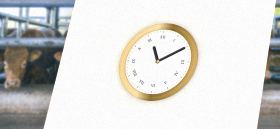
11:10
